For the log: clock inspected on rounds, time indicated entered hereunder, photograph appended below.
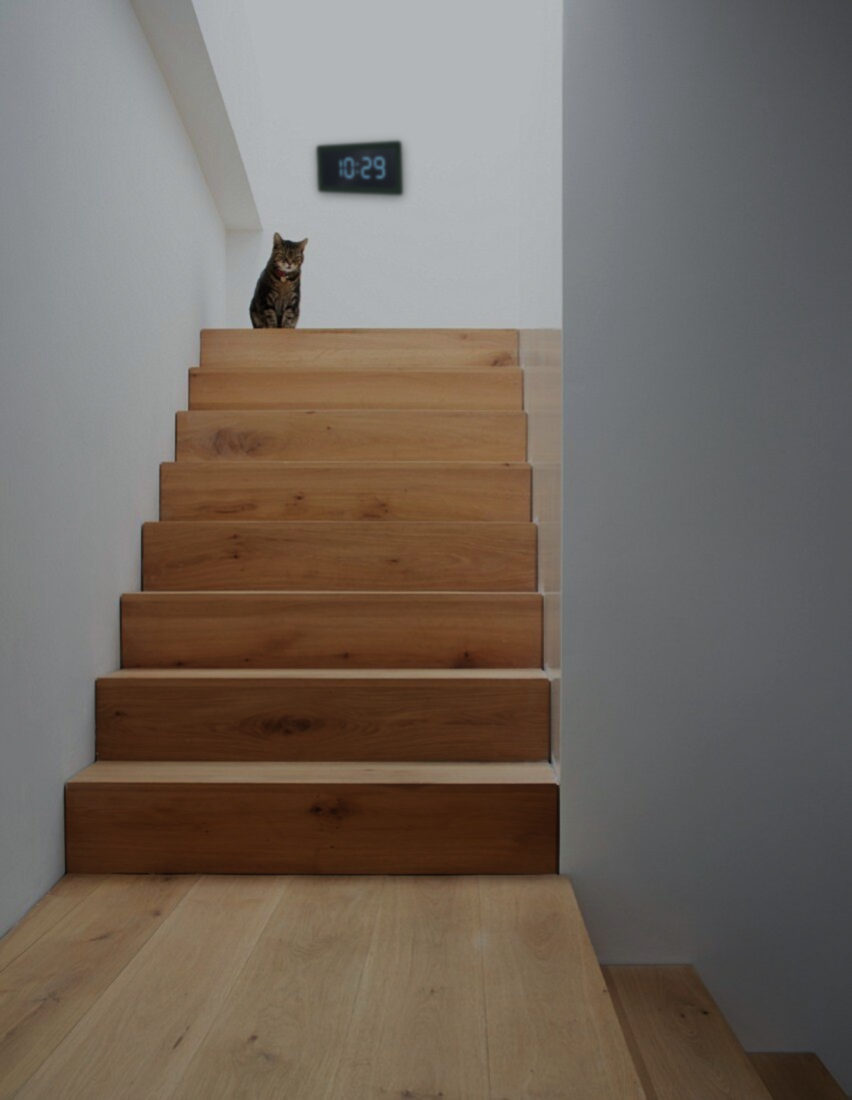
10:29
